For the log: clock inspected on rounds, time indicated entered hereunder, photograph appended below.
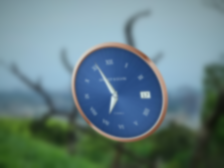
6:56
